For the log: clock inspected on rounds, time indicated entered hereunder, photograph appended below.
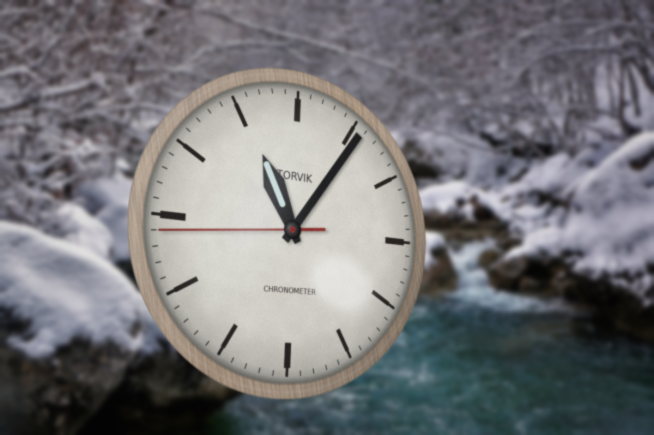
11:05:44
